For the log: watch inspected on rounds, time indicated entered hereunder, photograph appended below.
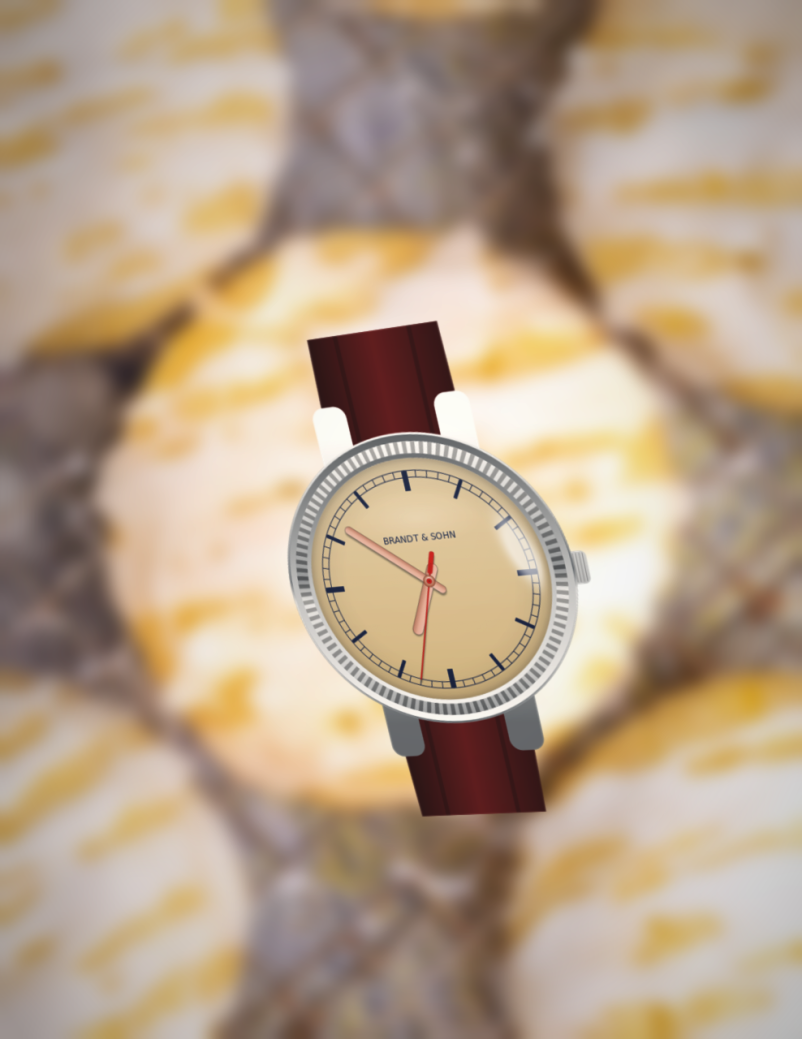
6:51:33
